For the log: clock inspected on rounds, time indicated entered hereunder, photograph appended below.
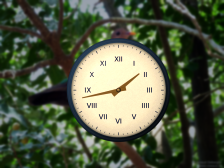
1:43
